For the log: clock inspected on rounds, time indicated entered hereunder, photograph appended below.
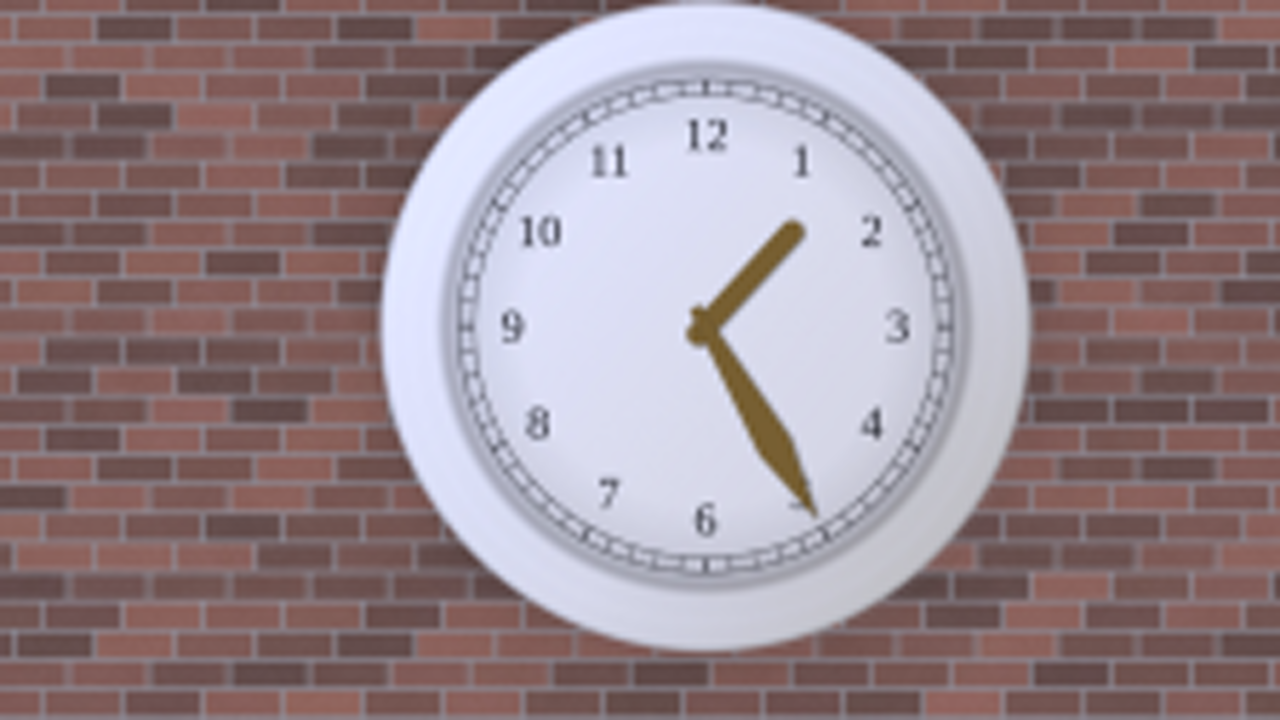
1:25
